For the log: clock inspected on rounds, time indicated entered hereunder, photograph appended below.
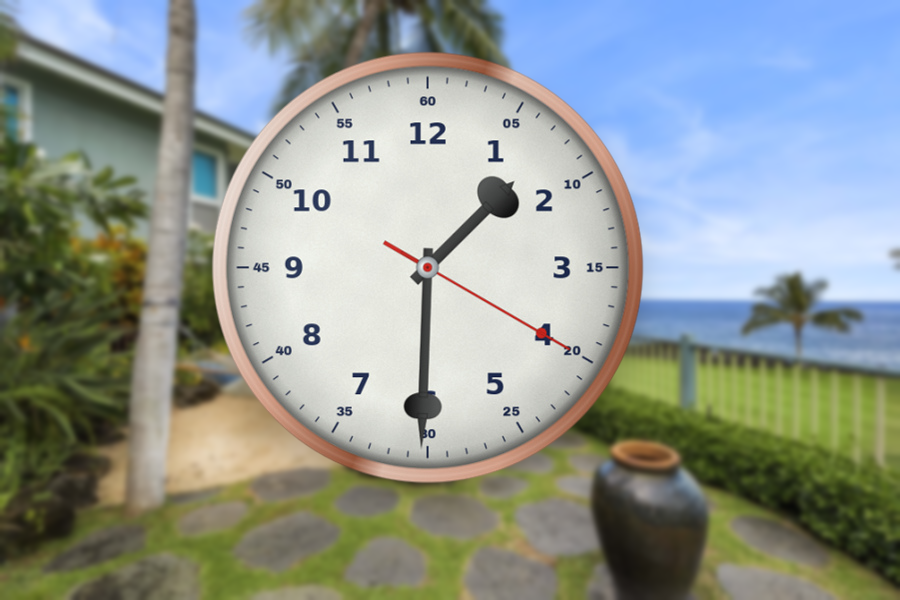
1:30:20
